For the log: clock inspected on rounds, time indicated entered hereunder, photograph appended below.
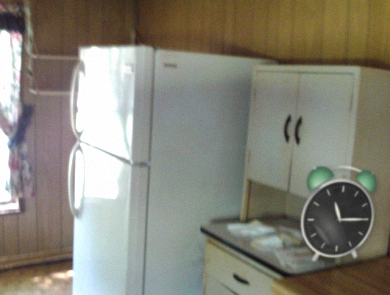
11:15
